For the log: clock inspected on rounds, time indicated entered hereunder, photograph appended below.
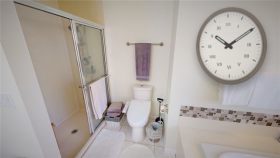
10:10
